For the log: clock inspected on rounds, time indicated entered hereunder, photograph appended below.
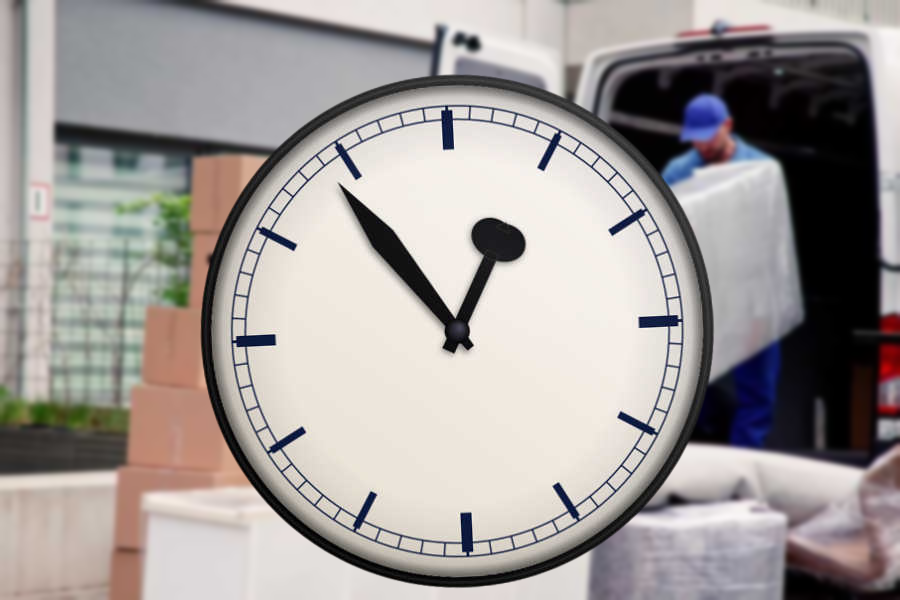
12:54
